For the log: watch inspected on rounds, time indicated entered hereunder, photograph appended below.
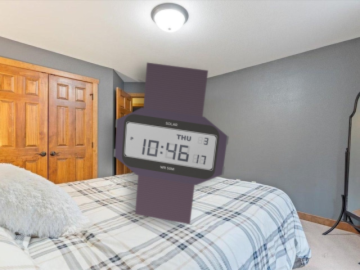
10:46:17
